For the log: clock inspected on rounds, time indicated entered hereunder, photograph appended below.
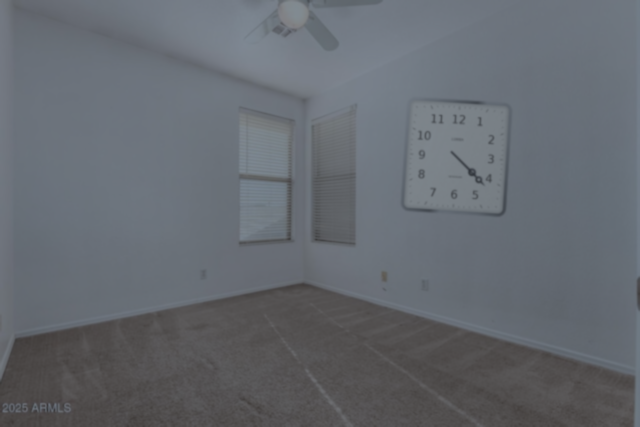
4:22
